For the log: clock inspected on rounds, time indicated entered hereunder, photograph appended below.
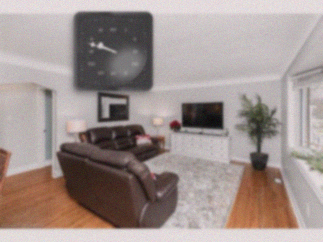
9:48
